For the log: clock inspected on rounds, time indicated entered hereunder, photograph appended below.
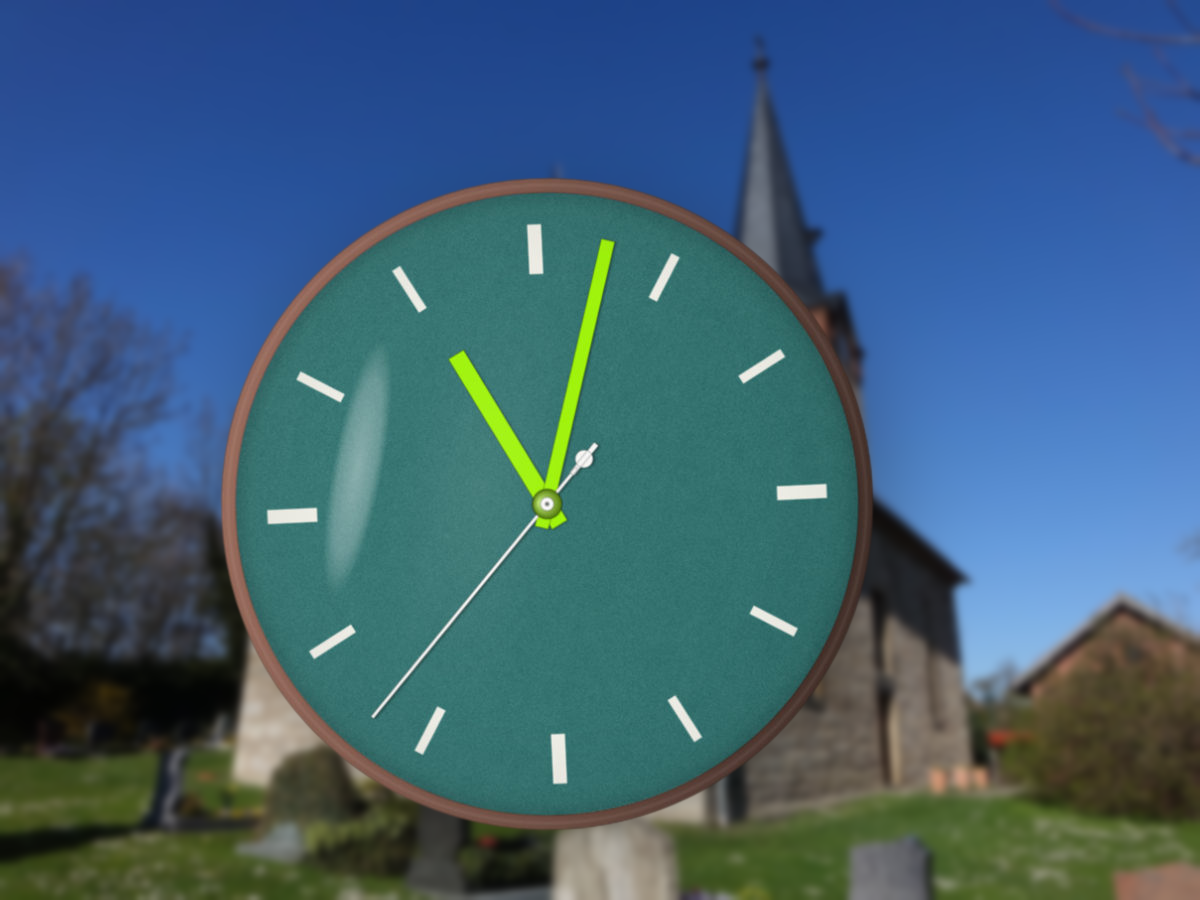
11:02:37
